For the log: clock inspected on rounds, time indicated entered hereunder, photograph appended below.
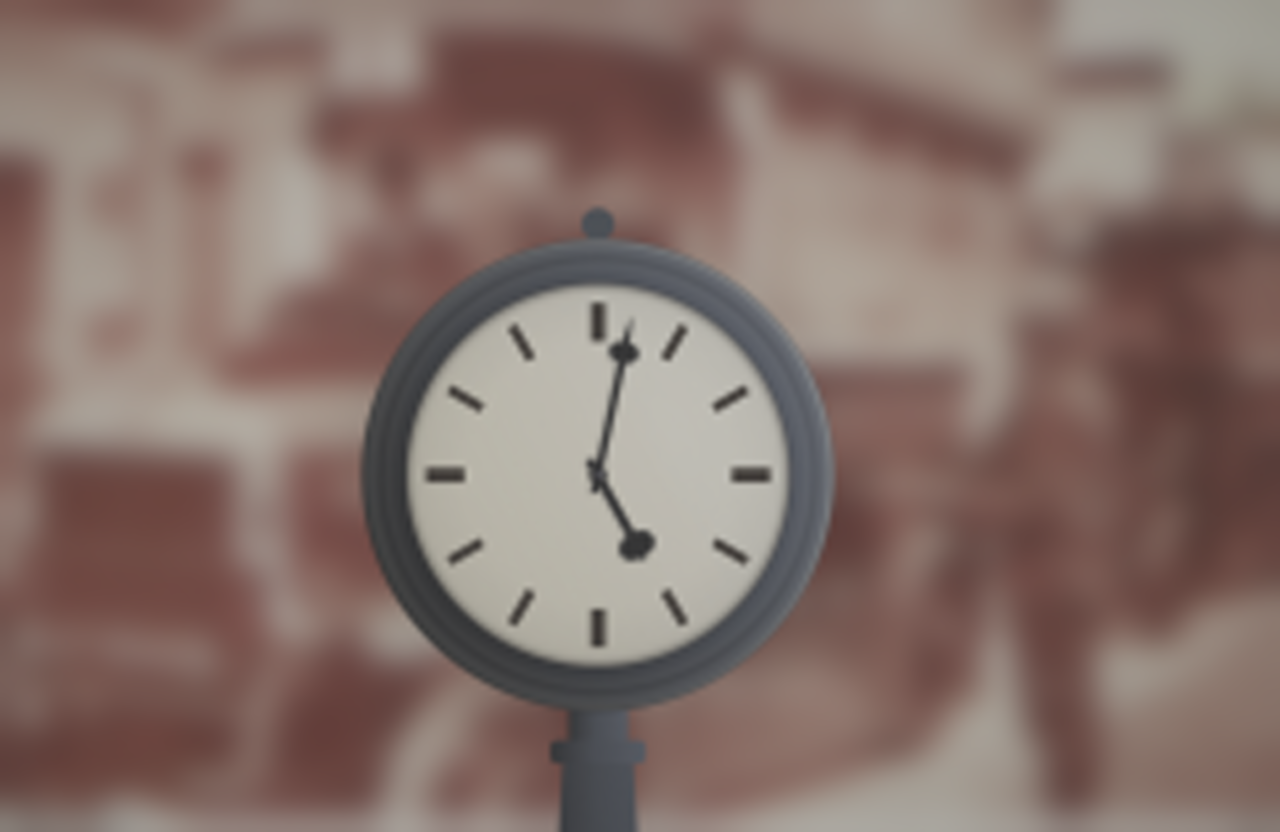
5:02
